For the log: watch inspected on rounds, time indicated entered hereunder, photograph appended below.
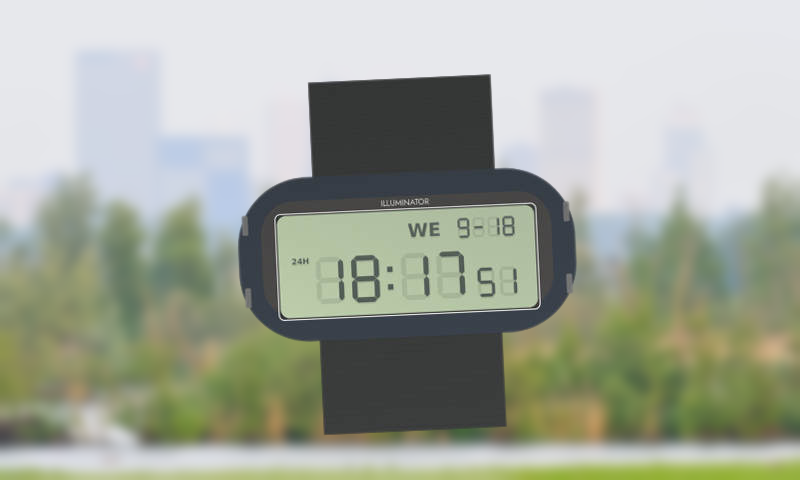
18:17:51
